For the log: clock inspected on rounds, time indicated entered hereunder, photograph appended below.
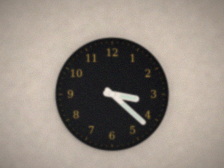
3:22
